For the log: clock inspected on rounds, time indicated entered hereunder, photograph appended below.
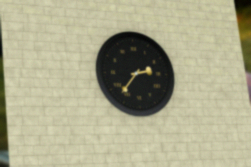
2:37
